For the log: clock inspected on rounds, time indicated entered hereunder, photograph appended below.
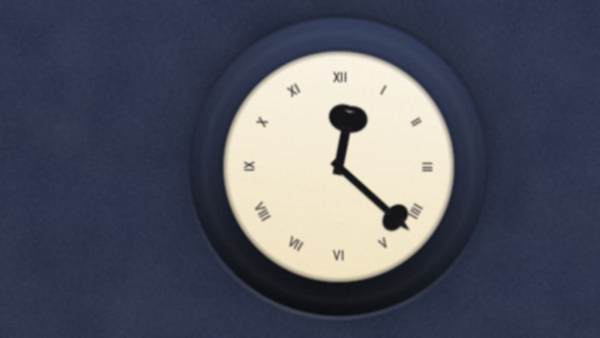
12:22
